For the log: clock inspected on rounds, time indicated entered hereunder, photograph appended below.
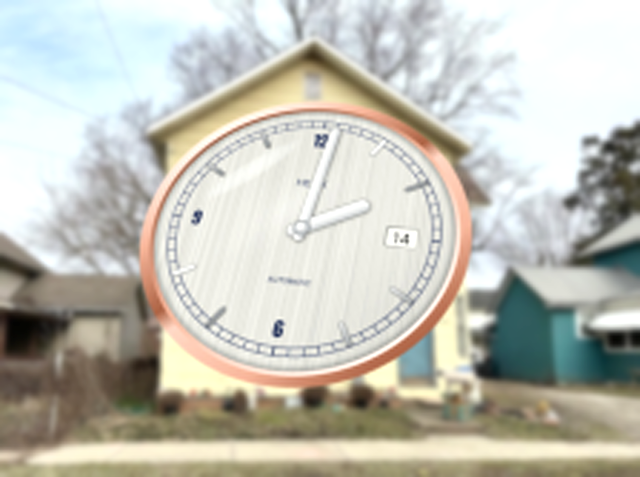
2:01
